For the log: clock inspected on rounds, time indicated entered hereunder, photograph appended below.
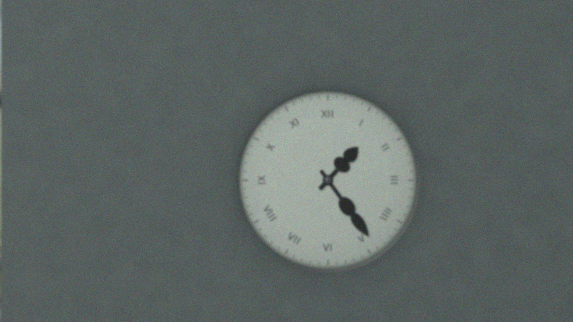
1:24
